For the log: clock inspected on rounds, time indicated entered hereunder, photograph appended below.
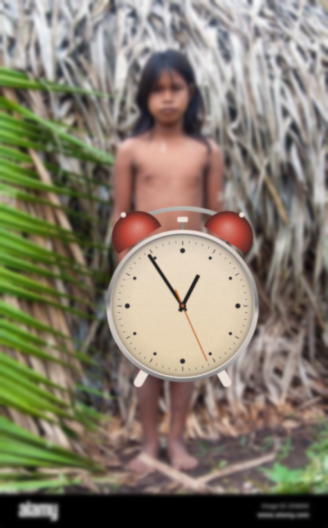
12:54:26
